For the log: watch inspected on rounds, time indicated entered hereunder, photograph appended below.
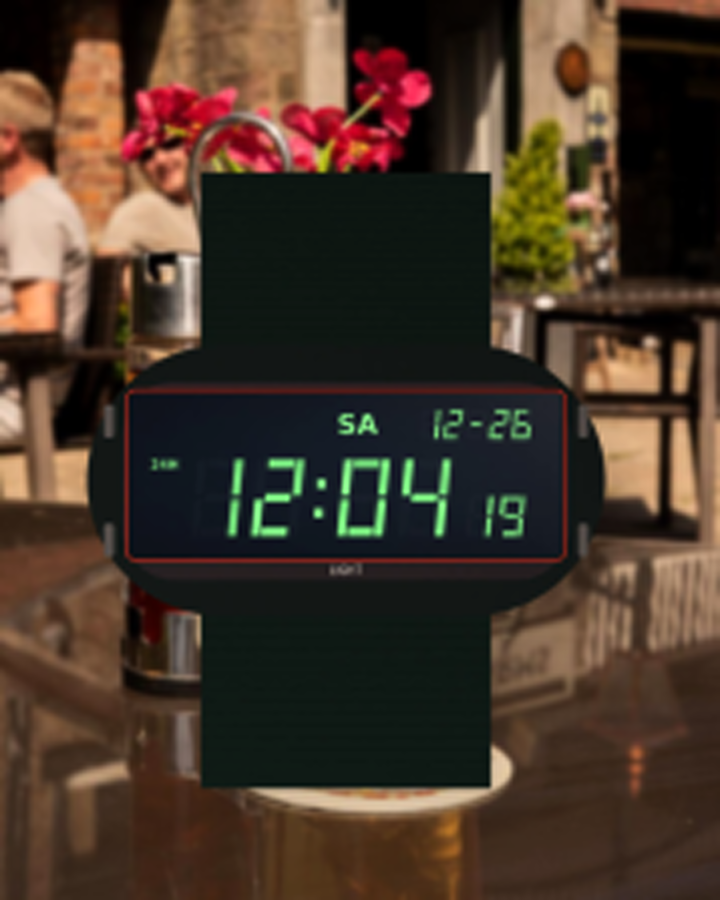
12:04:19
